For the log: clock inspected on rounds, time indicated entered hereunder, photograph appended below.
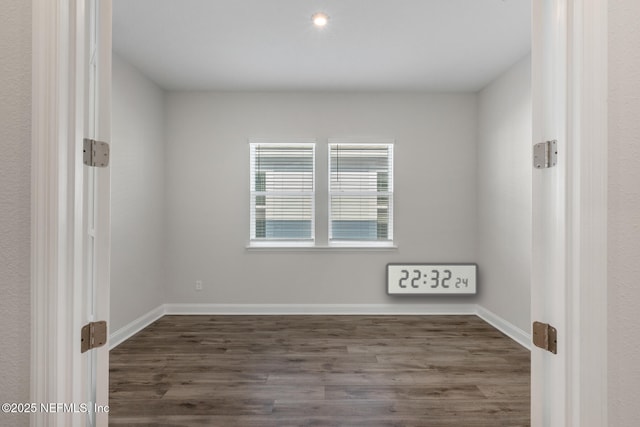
22:32:24
